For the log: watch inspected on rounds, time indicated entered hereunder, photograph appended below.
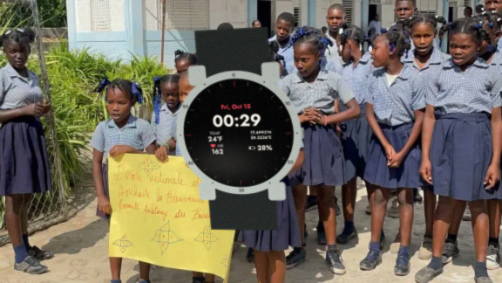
0:29
